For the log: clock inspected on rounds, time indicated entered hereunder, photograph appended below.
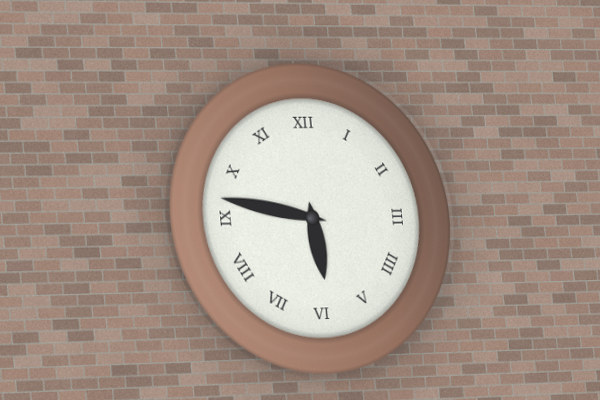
5:47
